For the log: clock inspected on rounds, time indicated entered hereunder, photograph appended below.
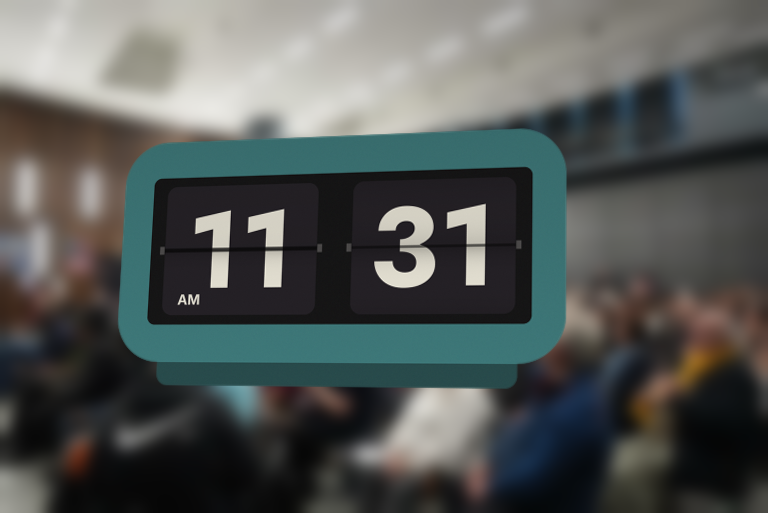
11:31
